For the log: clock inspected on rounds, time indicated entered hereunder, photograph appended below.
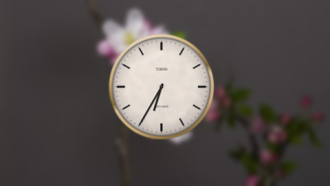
6:35
